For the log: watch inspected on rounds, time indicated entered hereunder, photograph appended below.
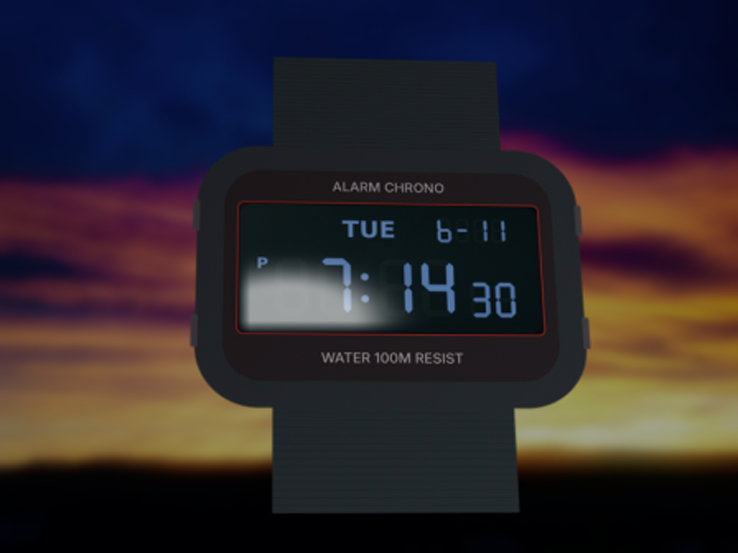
7:14:30
